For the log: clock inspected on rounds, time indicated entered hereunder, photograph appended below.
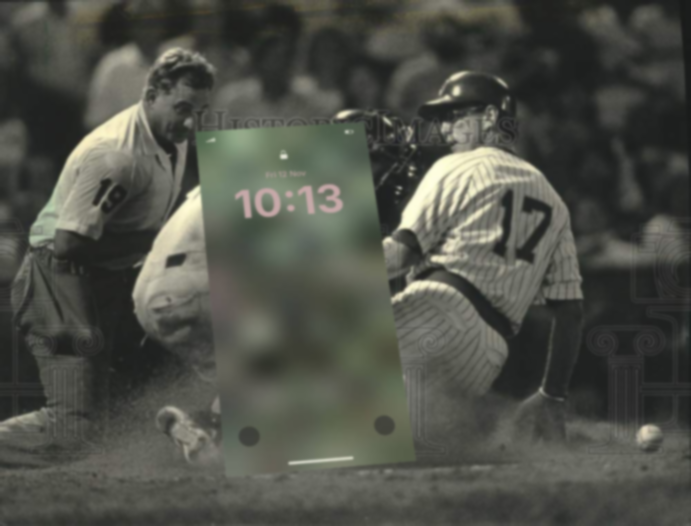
10:13
